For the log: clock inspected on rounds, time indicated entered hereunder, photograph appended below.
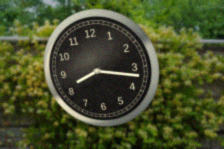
8:17
